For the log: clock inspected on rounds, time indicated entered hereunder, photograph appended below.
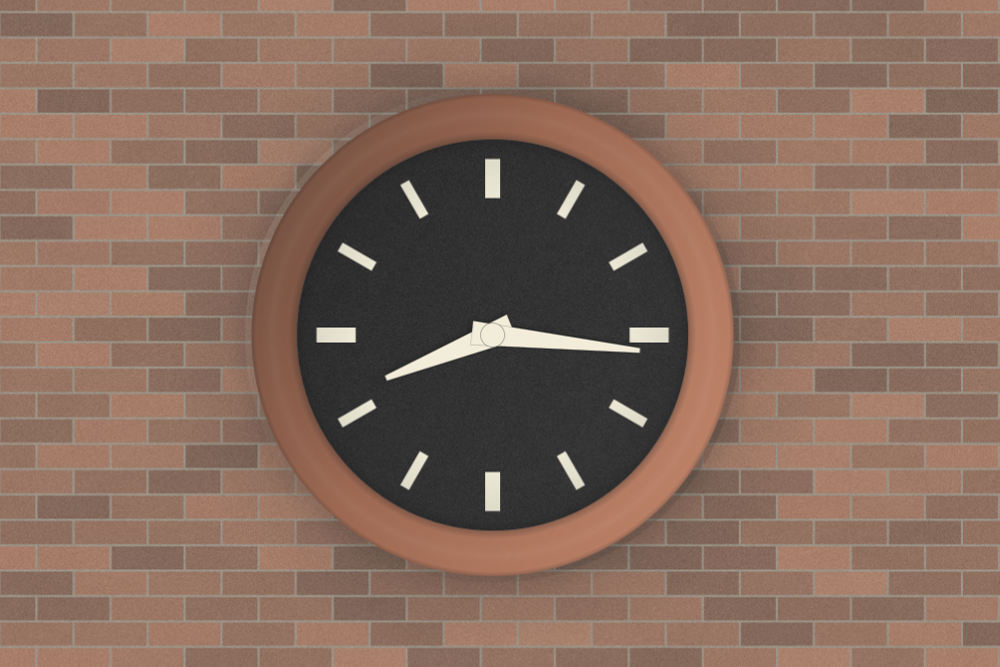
8:16
